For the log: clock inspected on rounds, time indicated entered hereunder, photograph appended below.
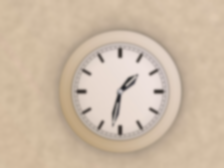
1:32
